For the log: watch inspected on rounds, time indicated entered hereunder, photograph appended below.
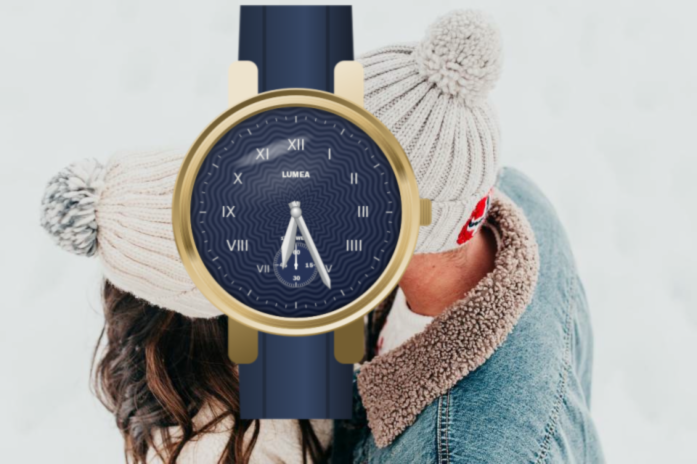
6:26
